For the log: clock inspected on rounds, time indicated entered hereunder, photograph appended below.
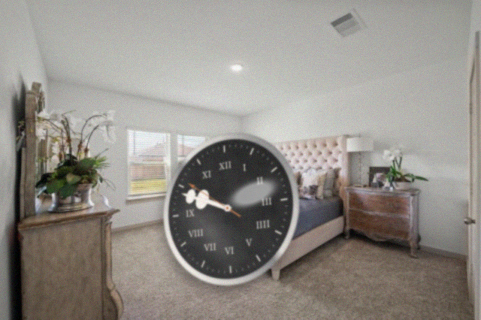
9:48:51
